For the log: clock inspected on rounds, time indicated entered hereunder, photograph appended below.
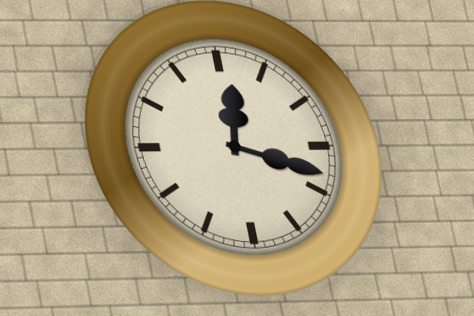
12:18
